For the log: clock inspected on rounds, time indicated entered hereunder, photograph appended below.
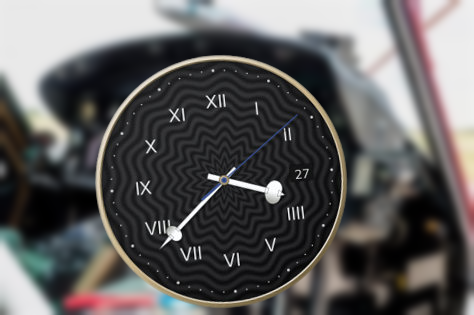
3:38:09
